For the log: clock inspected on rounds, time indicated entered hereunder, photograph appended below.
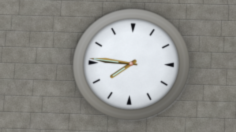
7:46
